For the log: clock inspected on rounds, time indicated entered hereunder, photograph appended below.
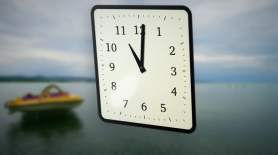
11:01
